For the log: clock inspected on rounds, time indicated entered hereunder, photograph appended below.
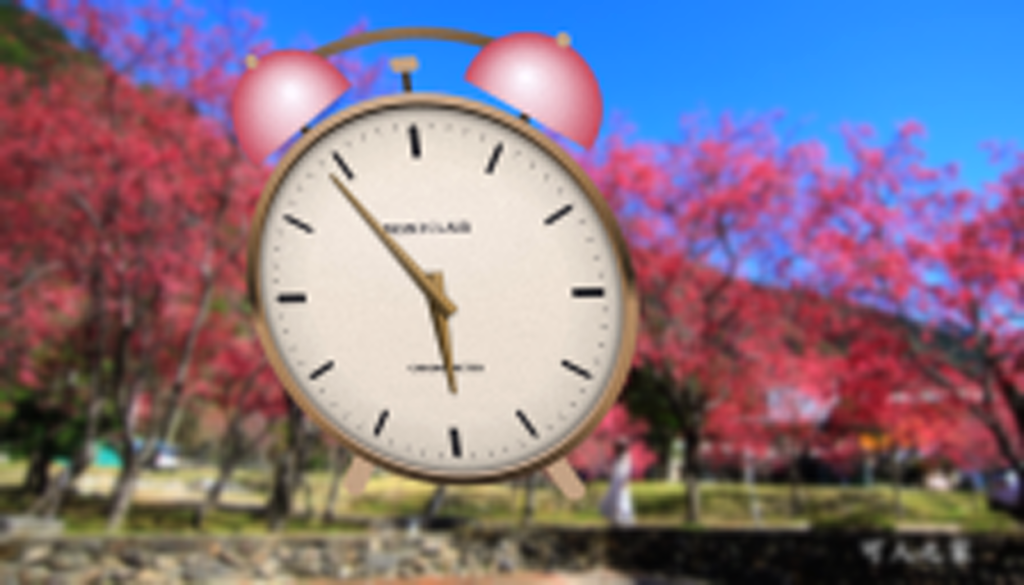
5:54
